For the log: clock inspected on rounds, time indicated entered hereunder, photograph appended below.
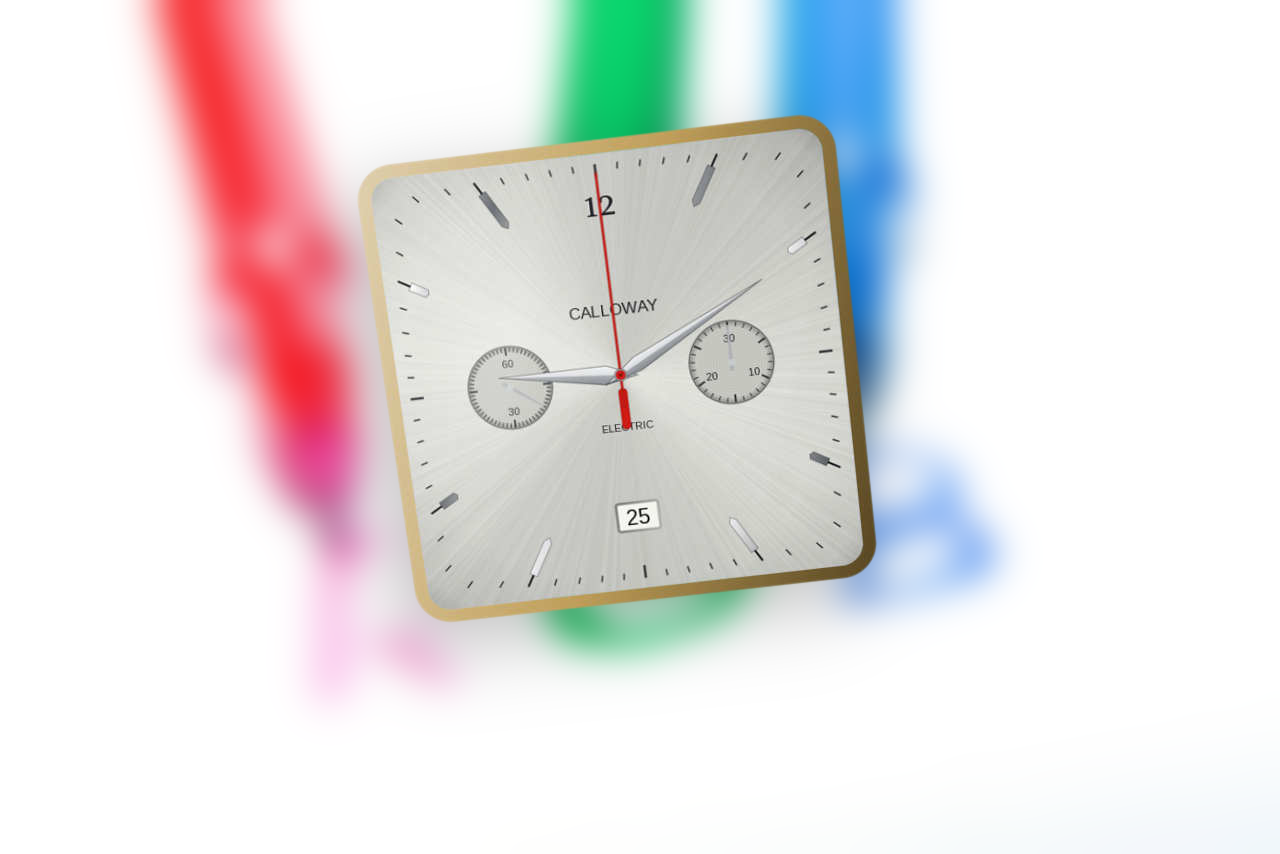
9:10:21
